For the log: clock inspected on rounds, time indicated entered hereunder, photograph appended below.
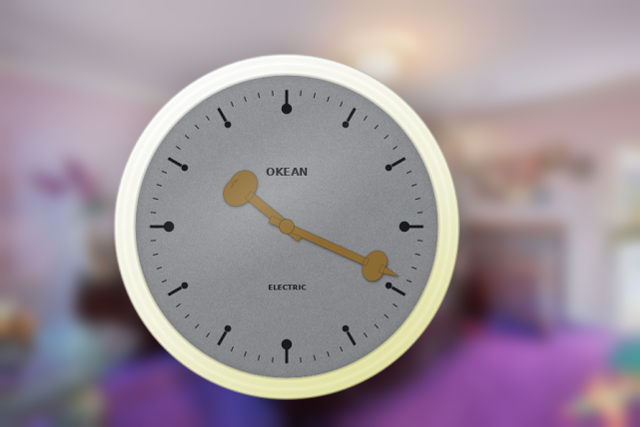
10:19
